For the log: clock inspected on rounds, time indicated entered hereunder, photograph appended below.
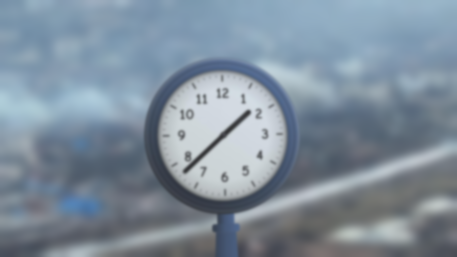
1:38
